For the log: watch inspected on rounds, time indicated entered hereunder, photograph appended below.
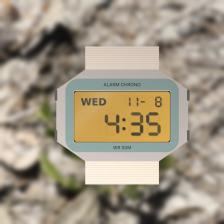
4:35
